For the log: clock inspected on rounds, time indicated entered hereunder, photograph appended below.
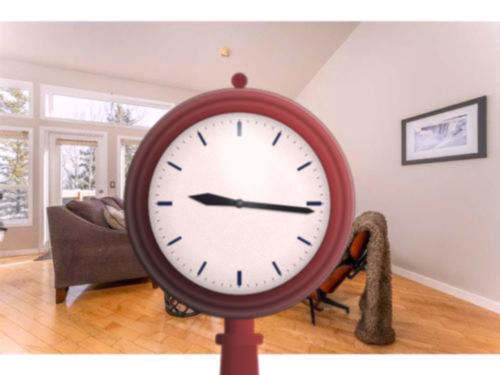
9:16
